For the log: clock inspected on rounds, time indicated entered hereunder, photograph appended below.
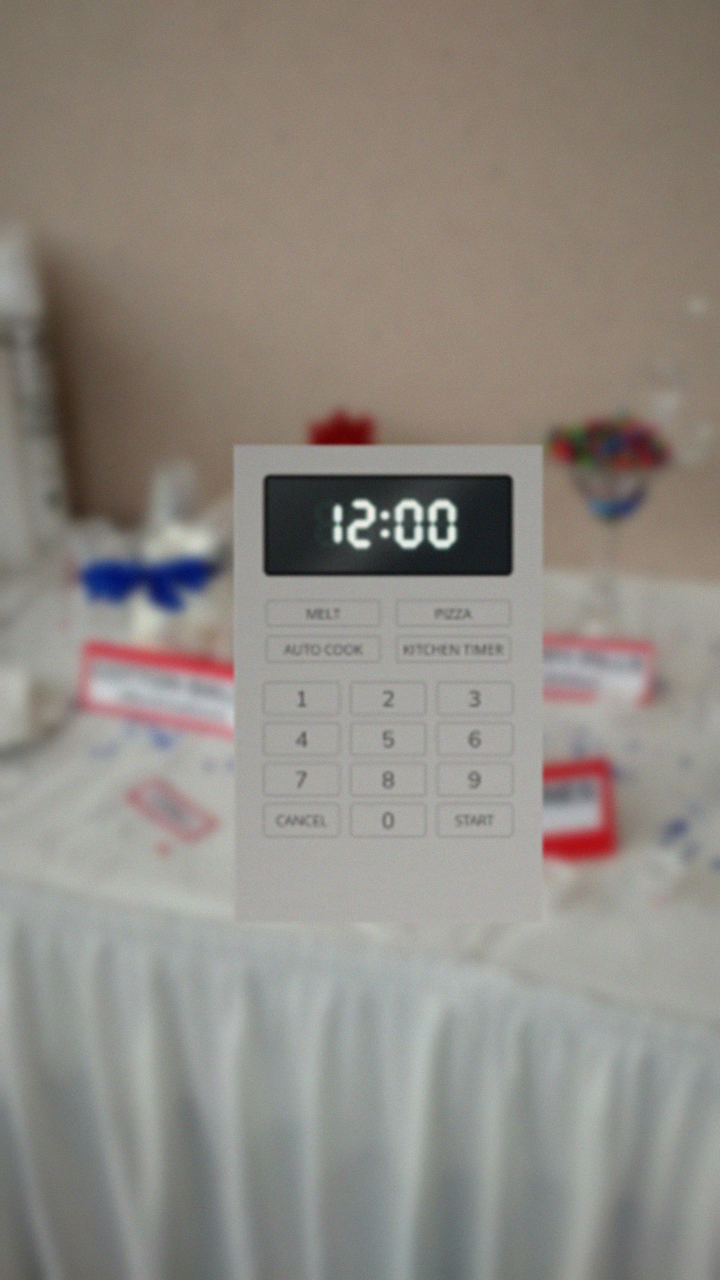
12:00
